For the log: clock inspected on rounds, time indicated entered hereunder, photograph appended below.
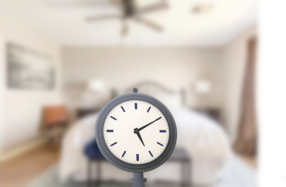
5:10
